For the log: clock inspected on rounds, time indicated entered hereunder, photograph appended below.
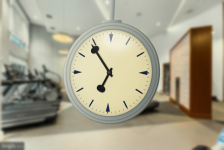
6:54
